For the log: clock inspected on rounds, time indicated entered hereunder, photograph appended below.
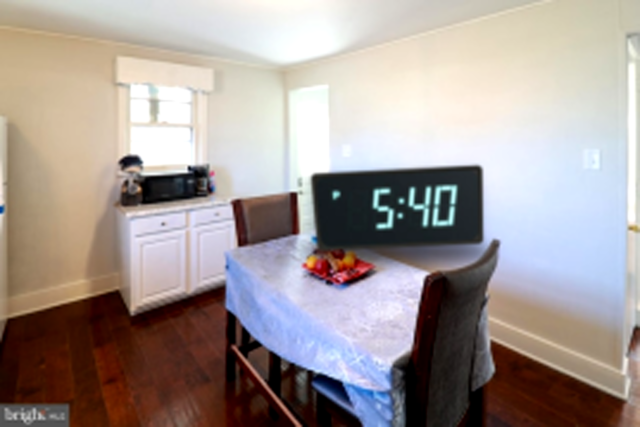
5:40
